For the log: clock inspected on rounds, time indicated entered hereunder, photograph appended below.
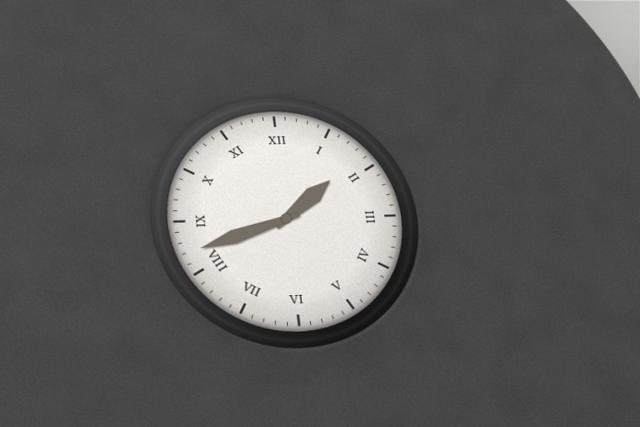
1:42
